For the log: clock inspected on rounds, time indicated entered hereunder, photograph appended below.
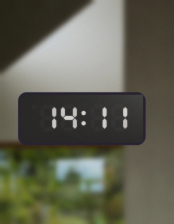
14:11
